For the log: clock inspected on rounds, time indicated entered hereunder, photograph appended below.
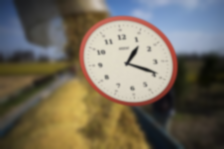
1:19
